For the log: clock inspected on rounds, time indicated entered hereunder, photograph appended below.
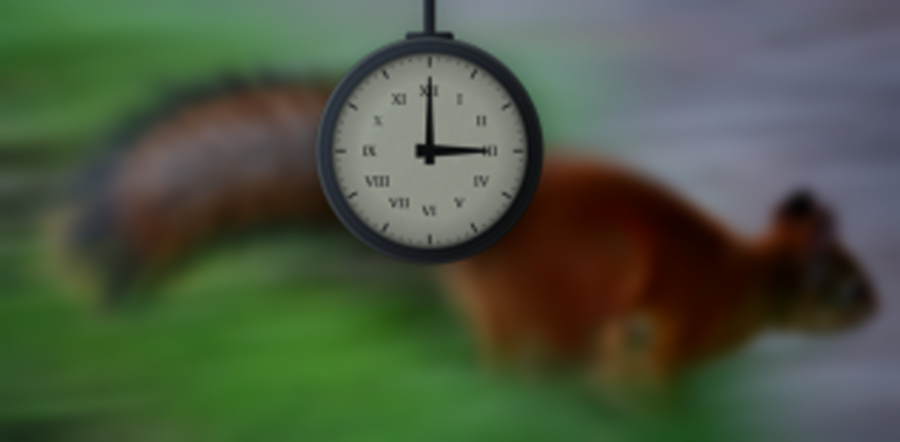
3:00
